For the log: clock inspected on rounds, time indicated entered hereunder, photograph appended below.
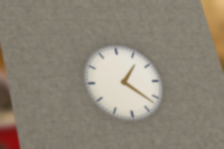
1:22
